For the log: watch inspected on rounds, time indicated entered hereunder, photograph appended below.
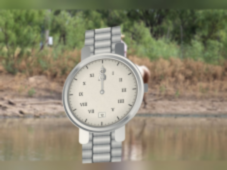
12:00
